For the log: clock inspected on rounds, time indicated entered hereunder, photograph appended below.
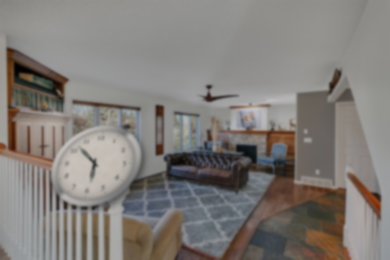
5:52
